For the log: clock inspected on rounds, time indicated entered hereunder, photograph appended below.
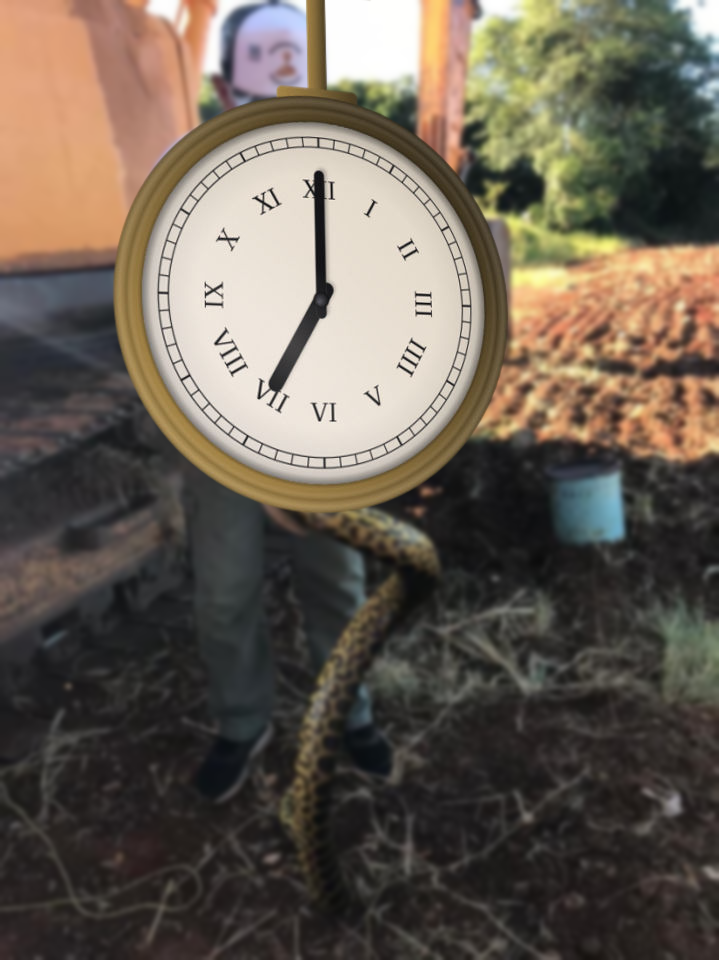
7:00
